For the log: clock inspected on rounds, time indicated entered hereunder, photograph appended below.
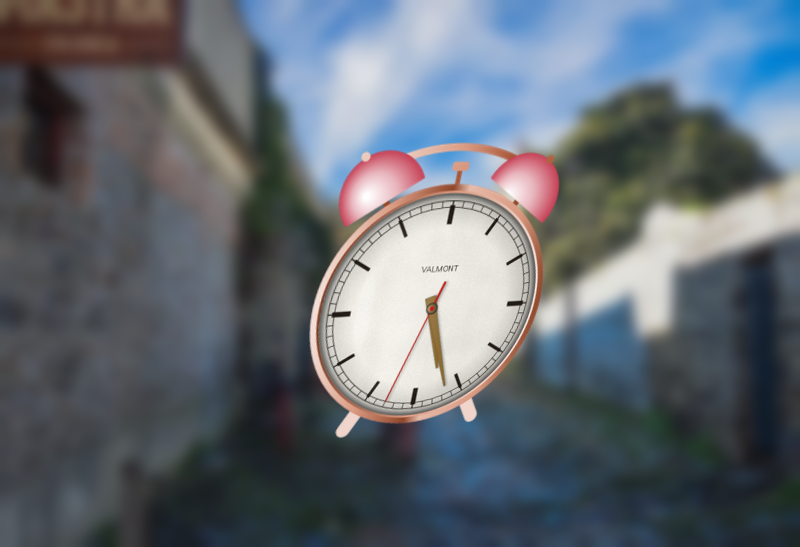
5:26:33
